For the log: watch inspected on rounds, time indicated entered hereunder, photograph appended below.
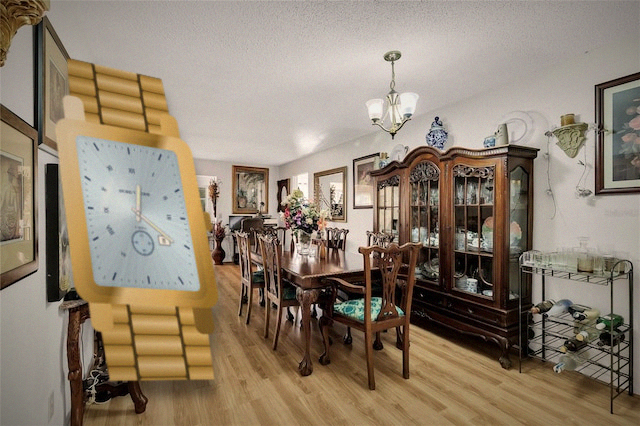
12:21
